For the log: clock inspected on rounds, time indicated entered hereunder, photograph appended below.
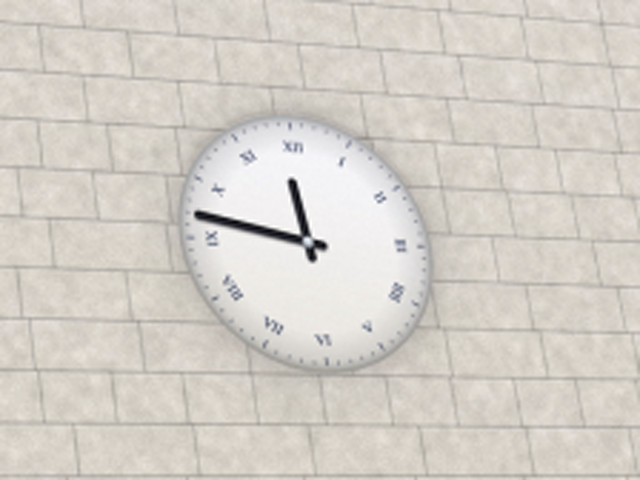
11:47
